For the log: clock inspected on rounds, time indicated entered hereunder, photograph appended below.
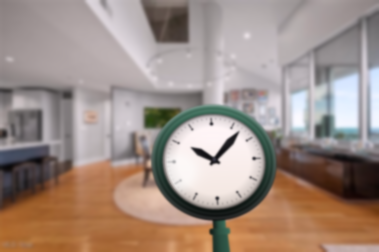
10:07
